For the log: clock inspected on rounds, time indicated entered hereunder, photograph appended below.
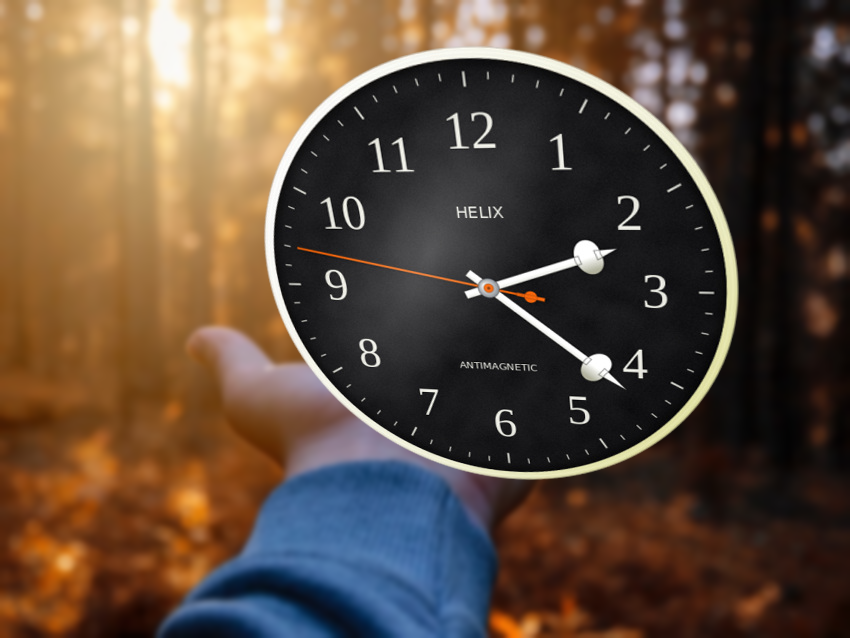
2:21:47
